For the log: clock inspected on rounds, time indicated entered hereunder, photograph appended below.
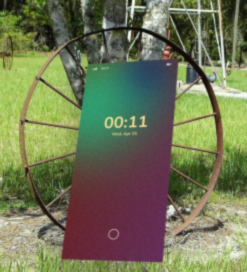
0:11
